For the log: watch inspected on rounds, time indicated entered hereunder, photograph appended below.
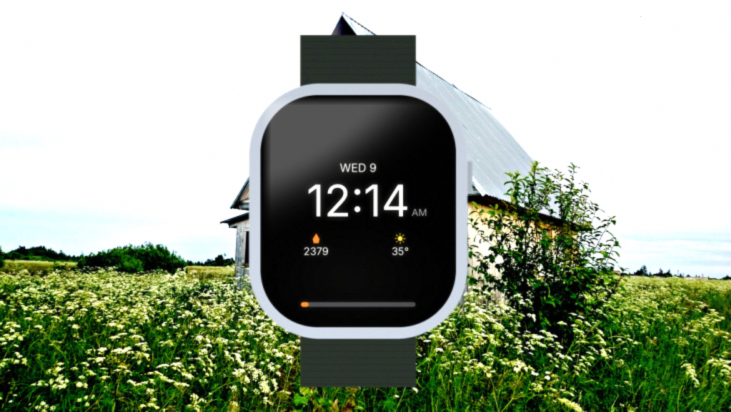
12:14
